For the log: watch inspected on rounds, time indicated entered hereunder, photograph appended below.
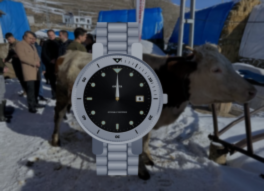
12:00
